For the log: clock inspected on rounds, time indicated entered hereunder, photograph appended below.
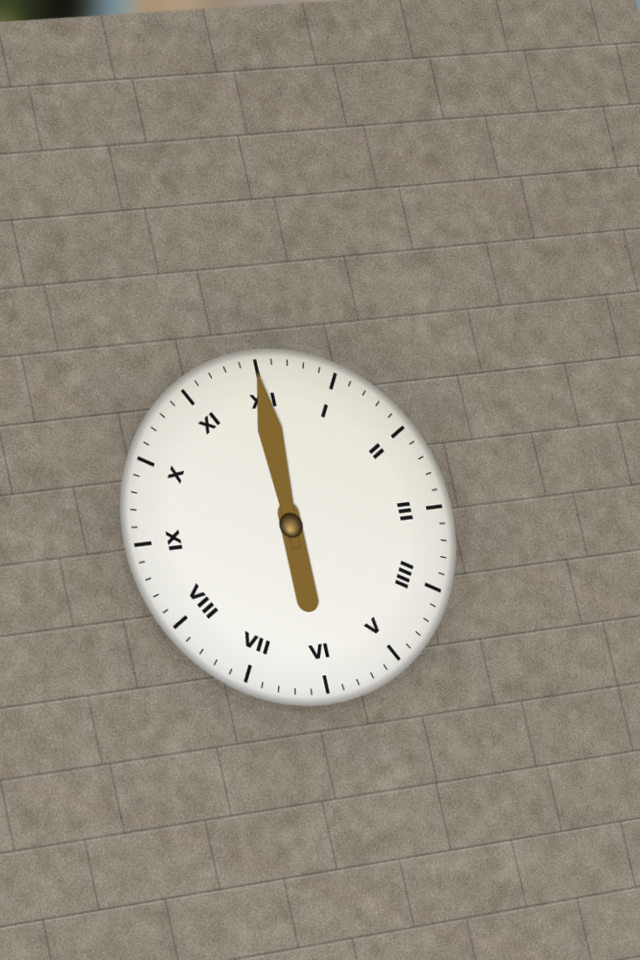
6:00
